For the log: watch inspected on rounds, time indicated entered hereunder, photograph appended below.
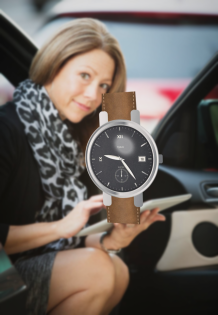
9:24
